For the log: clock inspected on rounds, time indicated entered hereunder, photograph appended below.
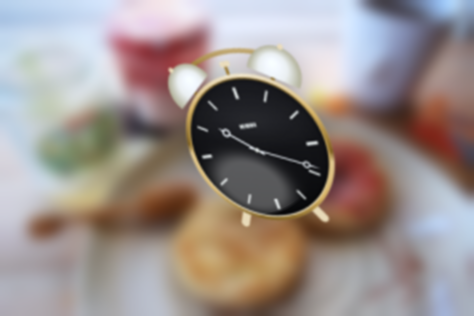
10:19
